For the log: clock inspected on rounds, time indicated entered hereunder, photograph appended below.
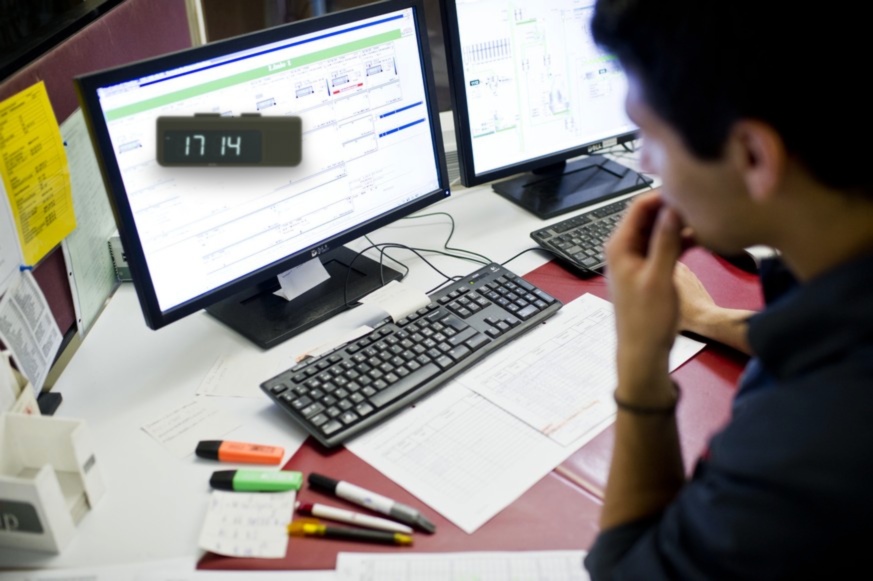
17:14
